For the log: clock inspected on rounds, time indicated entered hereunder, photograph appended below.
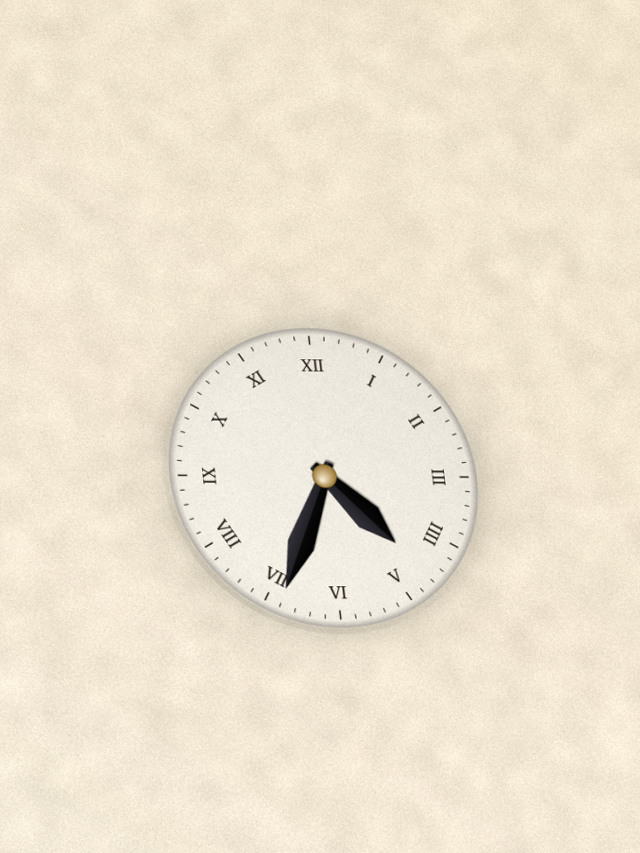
4:34
